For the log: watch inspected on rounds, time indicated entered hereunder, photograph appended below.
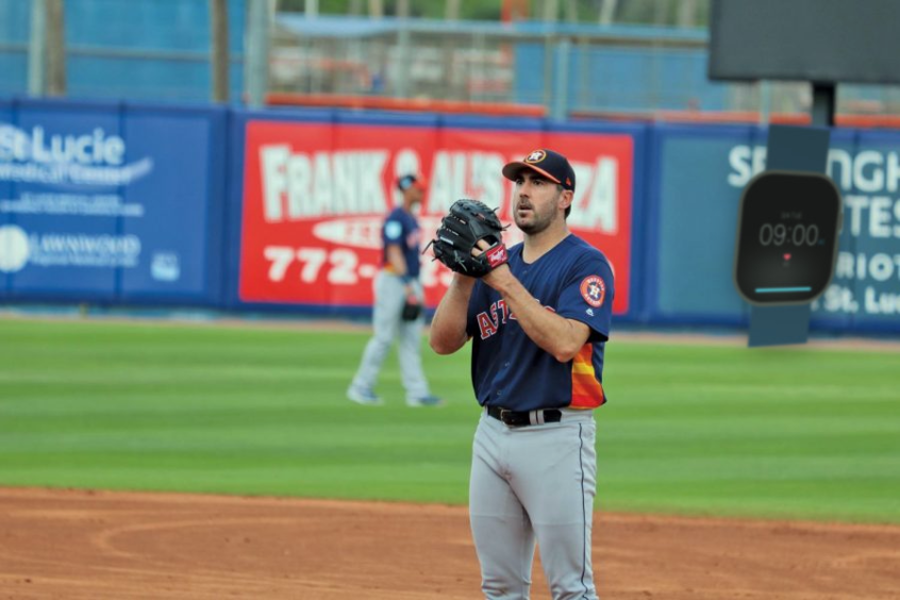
9:00
